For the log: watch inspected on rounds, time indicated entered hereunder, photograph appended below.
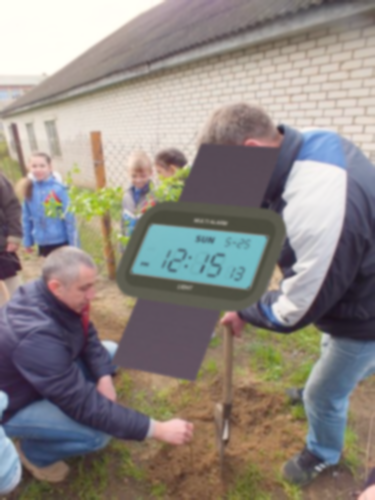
12:15
